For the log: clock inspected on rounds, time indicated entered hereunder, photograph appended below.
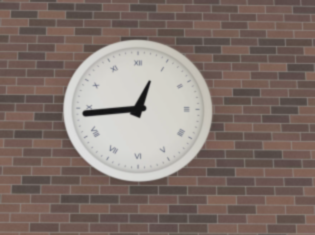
12:44
